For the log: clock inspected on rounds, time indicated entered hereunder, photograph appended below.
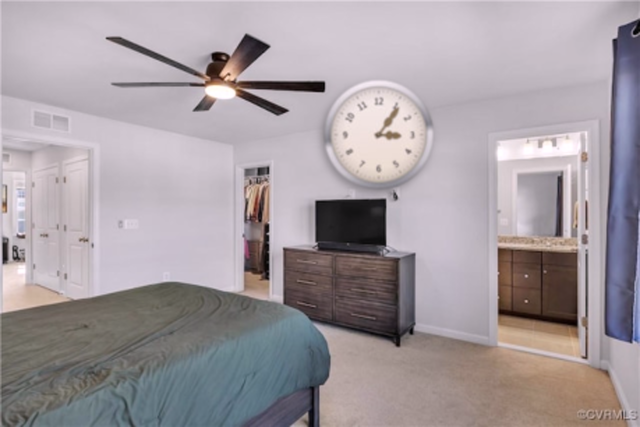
3:06
